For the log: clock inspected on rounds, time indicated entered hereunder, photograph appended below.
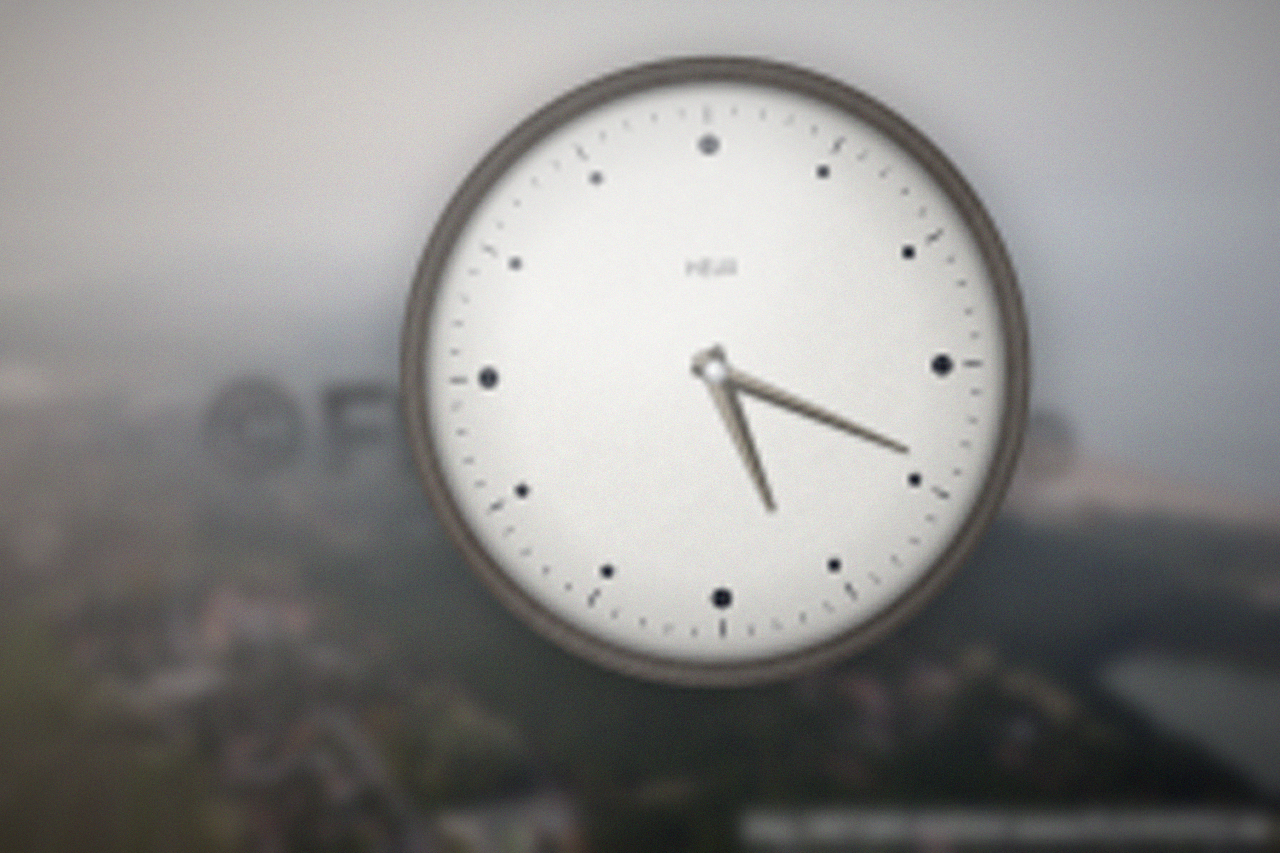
5:19
